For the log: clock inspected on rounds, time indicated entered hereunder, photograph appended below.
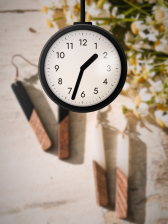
1:33
